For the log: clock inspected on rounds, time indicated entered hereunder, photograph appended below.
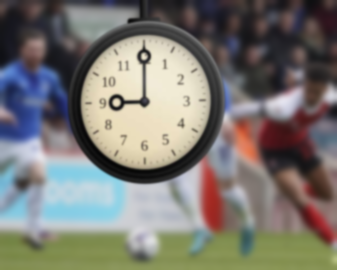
9:00
